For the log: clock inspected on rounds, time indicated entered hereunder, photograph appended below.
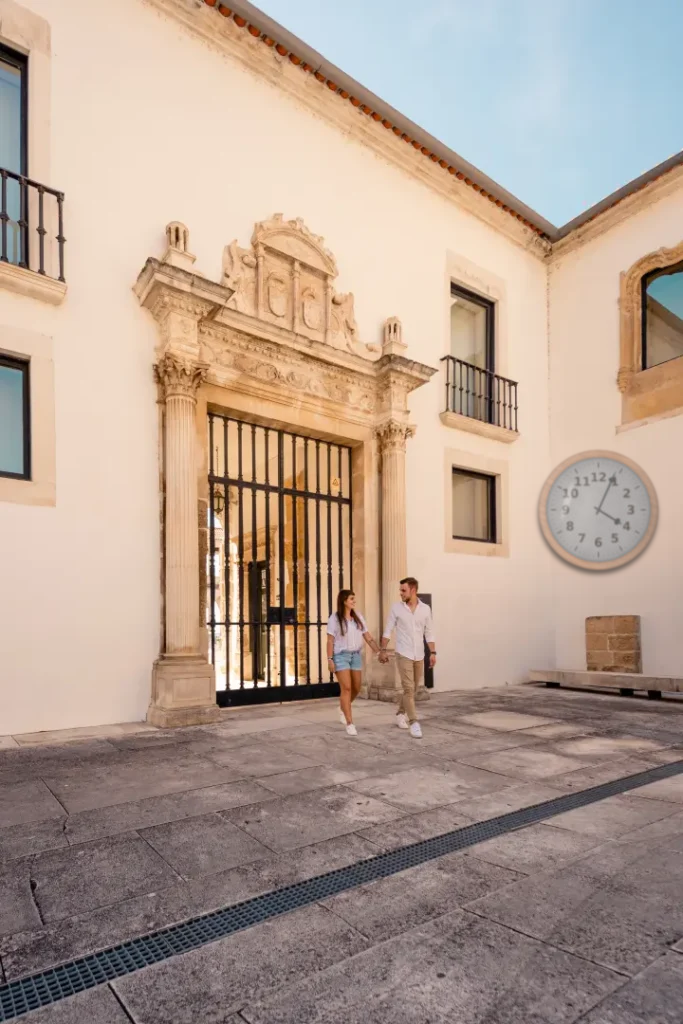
4:04
